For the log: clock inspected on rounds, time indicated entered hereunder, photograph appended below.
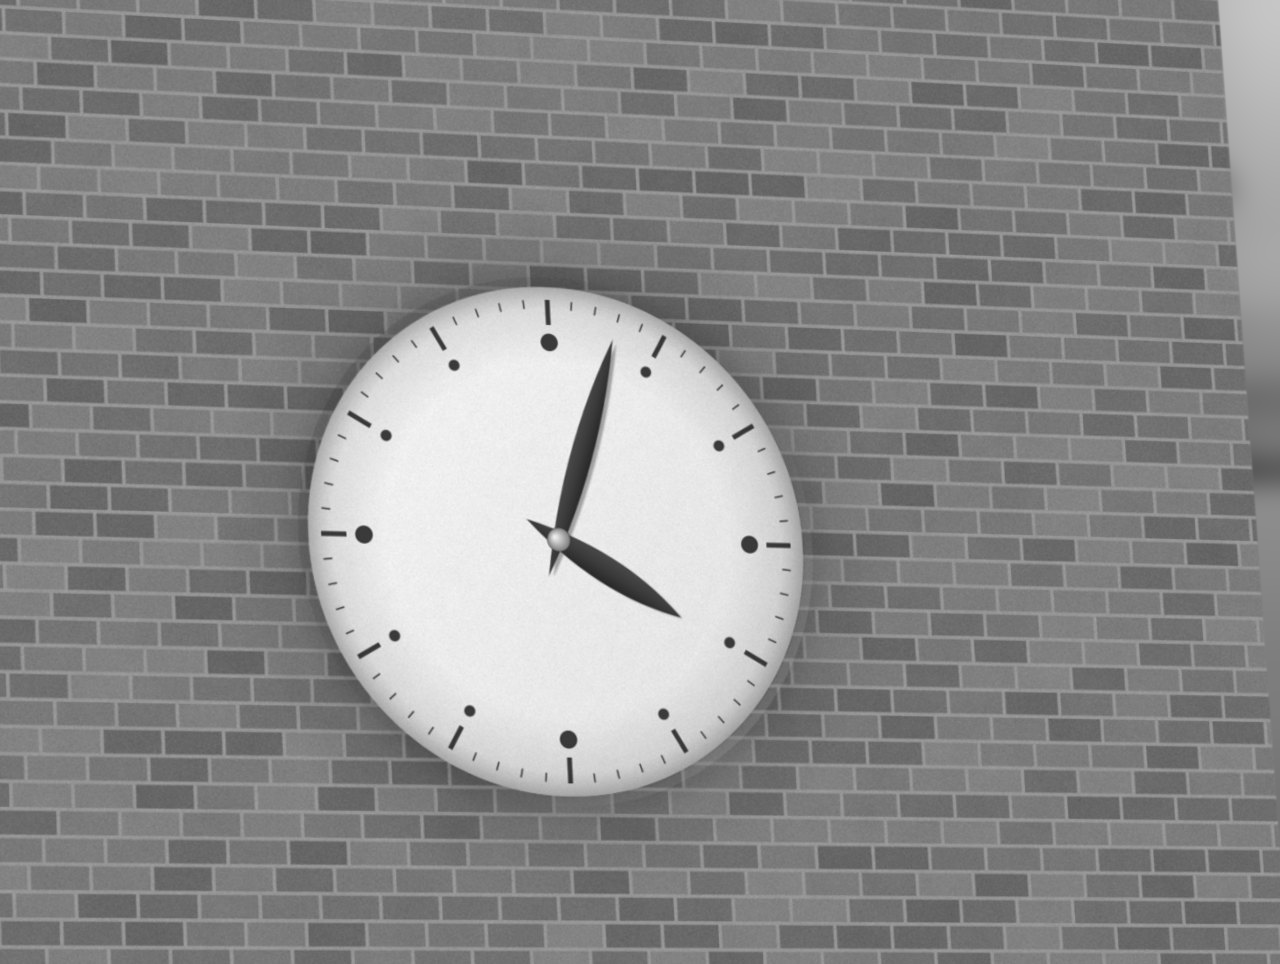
4:03
